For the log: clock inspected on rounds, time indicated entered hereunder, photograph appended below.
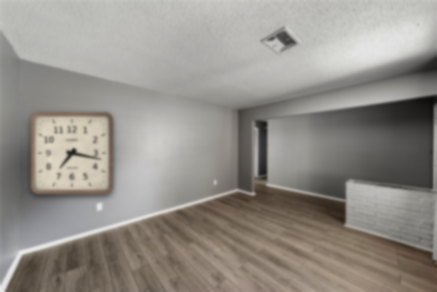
7:17
